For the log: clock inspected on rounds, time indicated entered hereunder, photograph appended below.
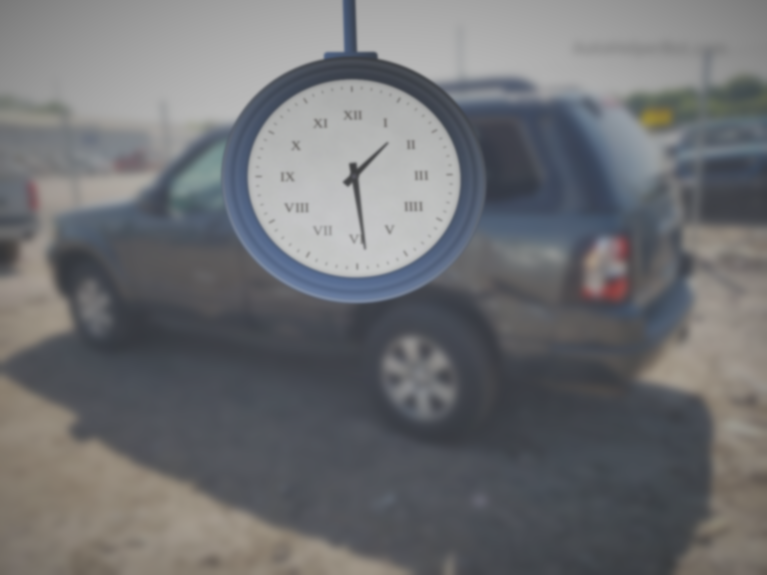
1:29
